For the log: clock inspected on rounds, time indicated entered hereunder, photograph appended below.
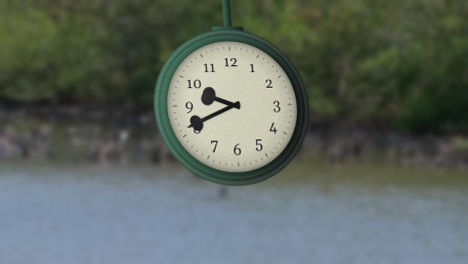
9:41
